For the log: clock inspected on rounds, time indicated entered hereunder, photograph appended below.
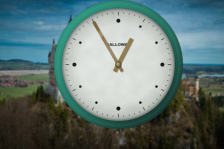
12:55
